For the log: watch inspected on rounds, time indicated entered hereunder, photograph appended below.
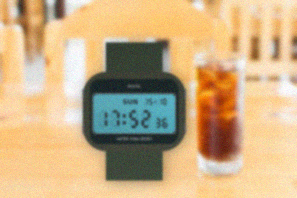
17:52
